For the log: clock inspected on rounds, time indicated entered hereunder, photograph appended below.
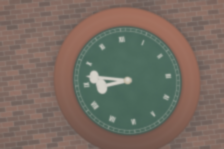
8:47
